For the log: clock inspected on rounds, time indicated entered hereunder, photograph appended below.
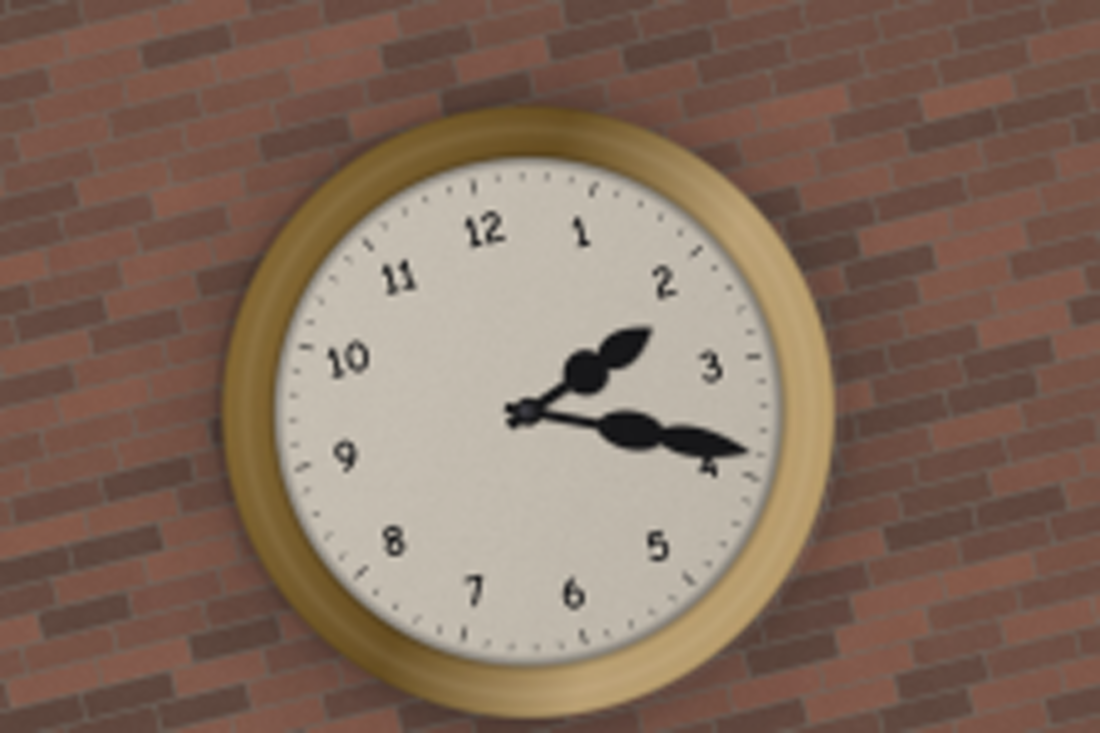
2:19
